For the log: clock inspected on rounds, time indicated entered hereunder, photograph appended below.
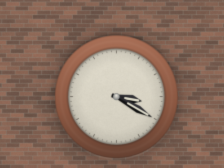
3:20
